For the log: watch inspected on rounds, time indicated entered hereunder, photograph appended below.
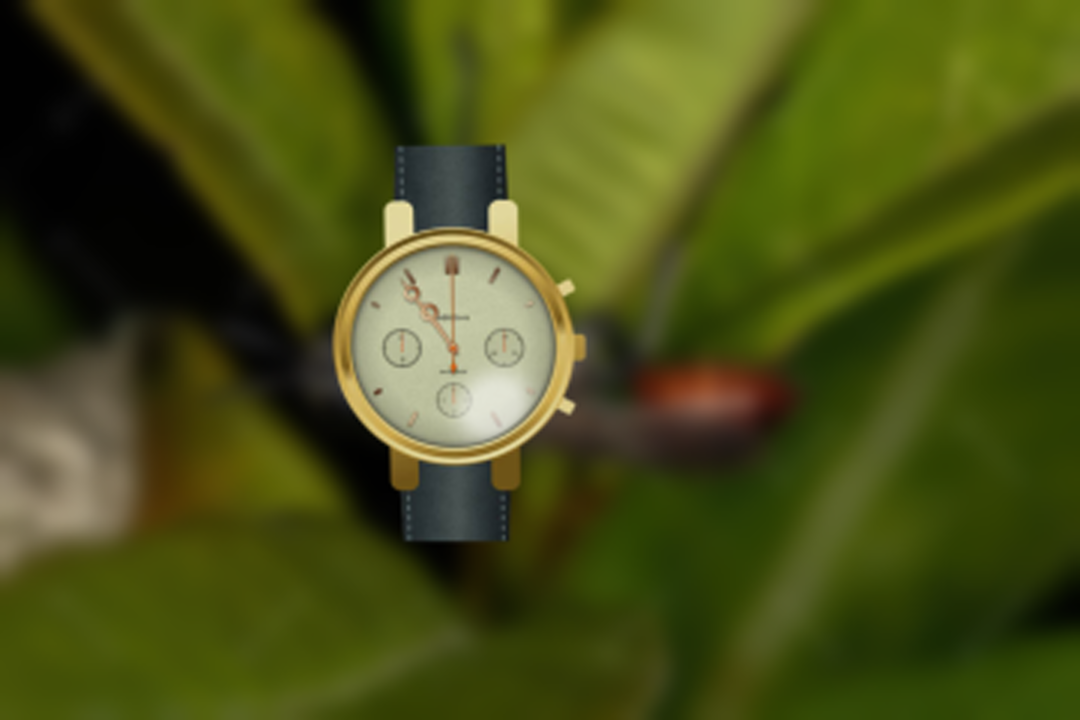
10:54
